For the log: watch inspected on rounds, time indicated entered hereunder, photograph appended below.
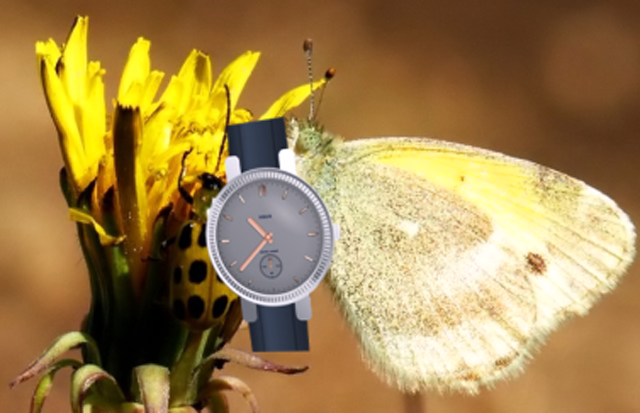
10:38
